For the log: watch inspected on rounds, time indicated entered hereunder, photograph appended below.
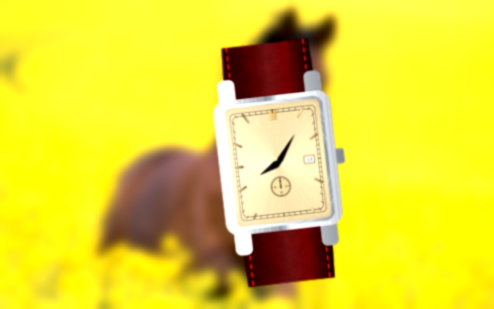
8:06
